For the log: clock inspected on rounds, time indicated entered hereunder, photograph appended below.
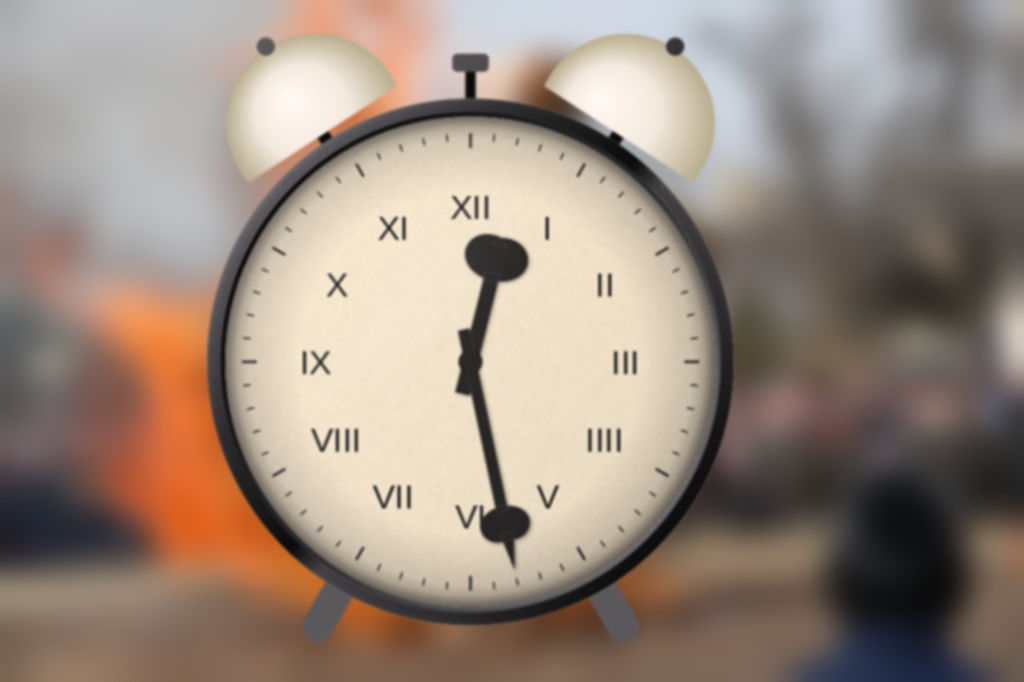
12:28
